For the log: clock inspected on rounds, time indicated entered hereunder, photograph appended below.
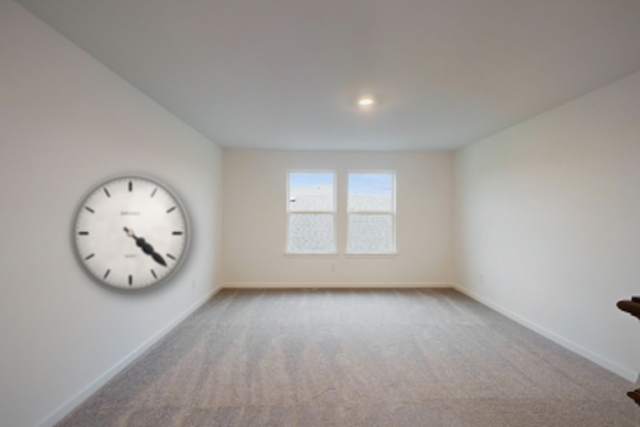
4:22
